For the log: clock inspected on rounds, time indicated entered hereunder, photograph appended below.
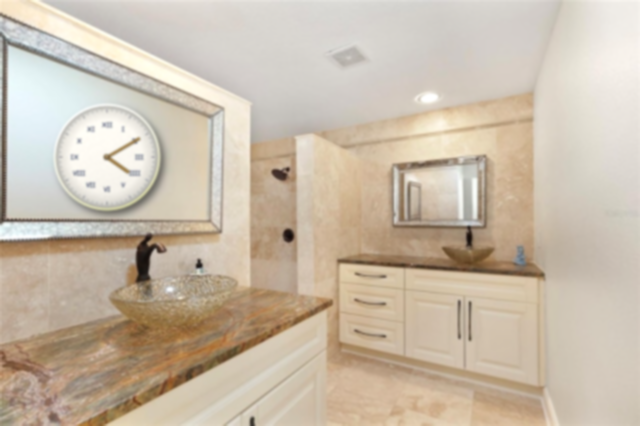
4:10
